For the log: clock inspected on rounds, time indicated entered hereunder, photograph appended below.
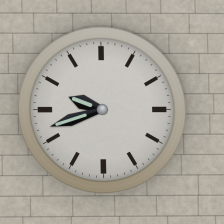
9:42
